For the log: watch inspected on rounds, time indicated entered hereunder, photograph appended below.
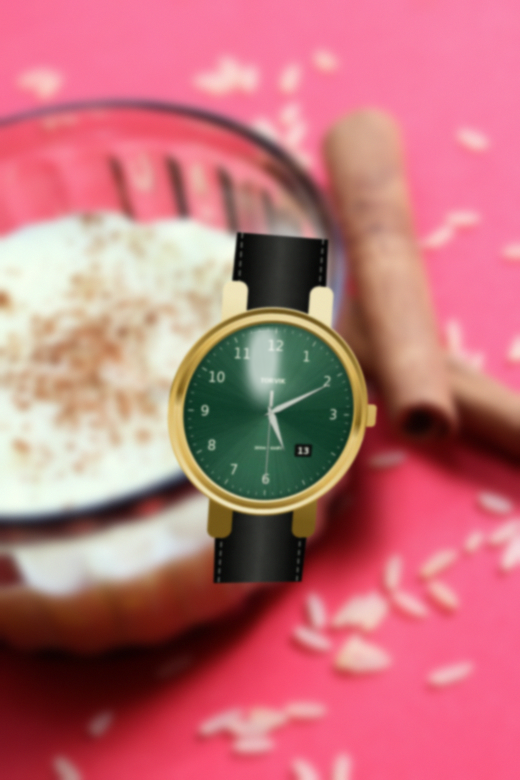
5:10:30
